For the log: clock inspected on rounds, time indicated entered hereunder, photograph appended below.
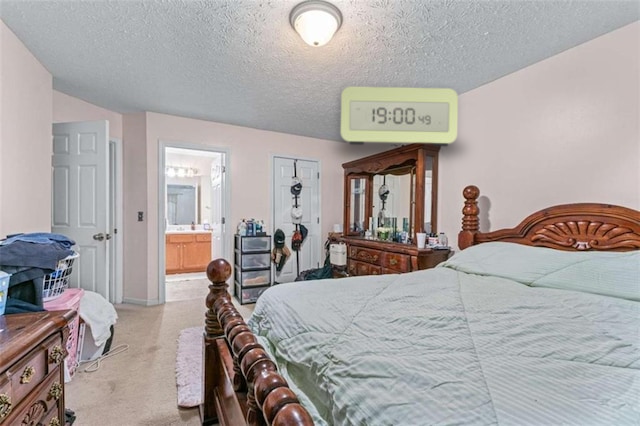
19:00
